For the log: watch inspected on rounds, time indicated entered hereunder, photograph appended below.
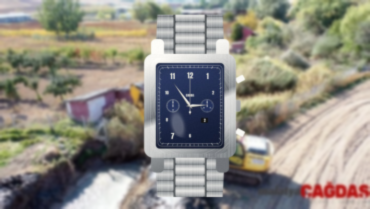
2:54
